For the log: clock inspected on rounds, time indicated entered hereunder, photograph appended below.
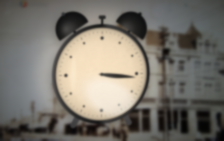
3:16
